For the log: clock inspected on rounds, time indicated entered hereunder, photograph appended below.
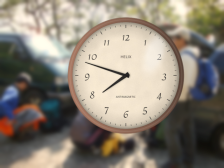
7:48
